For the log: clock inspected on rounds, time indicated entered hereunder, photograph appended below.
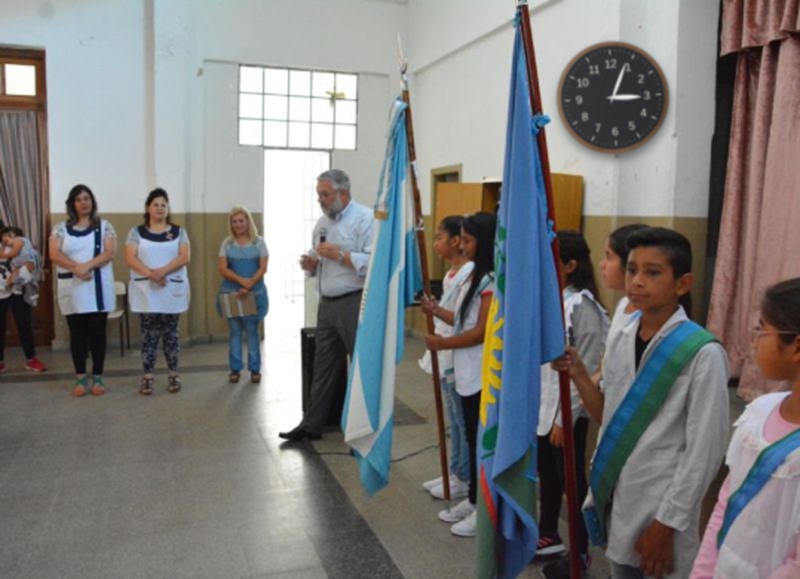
3:04
